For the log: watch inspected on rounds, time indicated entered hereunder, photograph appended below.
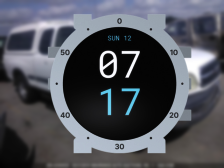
7:17
